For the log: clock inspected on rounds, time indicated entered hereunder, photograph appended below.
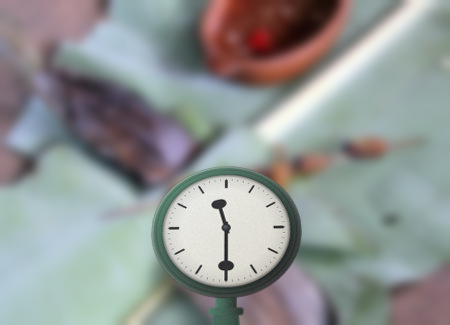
11:30
